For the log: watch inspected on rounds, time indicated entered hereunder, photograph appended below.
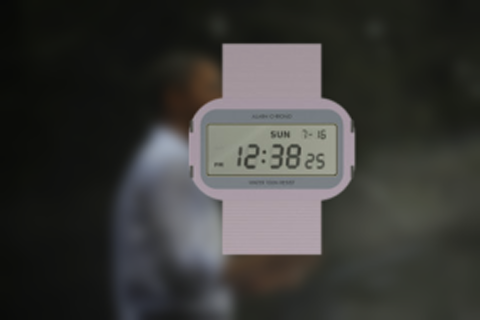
12:38:25
